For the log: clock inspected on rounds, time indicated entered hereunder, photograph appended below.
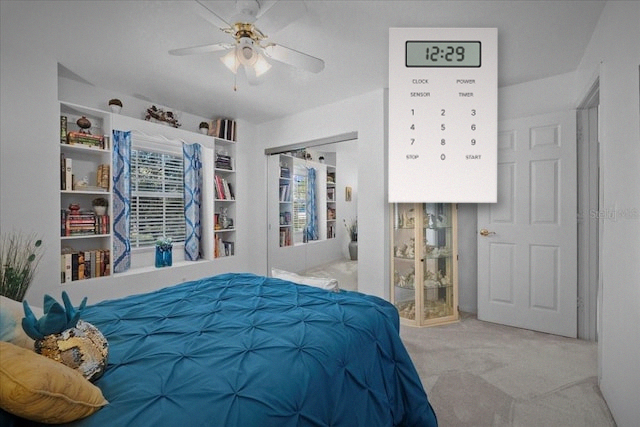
12:29
